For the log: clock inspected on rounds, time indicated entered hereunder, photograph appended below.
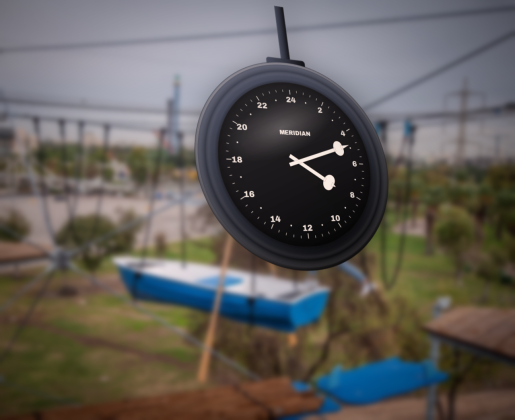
8:12
